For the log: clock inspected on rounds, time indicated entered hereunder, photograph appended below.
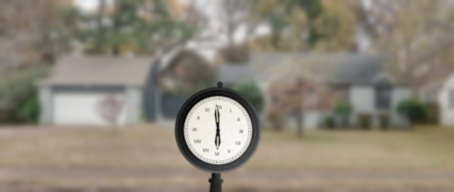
5:59
